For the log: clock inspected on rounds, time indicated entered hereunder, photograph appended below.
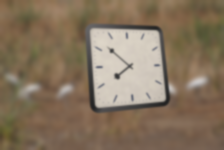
7:52
